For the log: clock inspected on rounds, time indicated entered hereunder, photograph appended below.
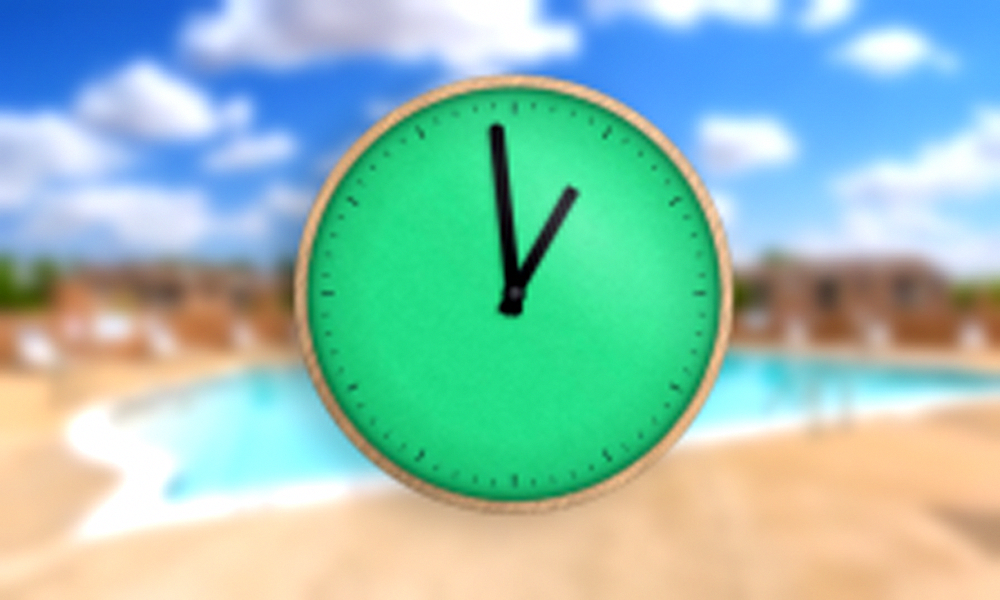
12:59
